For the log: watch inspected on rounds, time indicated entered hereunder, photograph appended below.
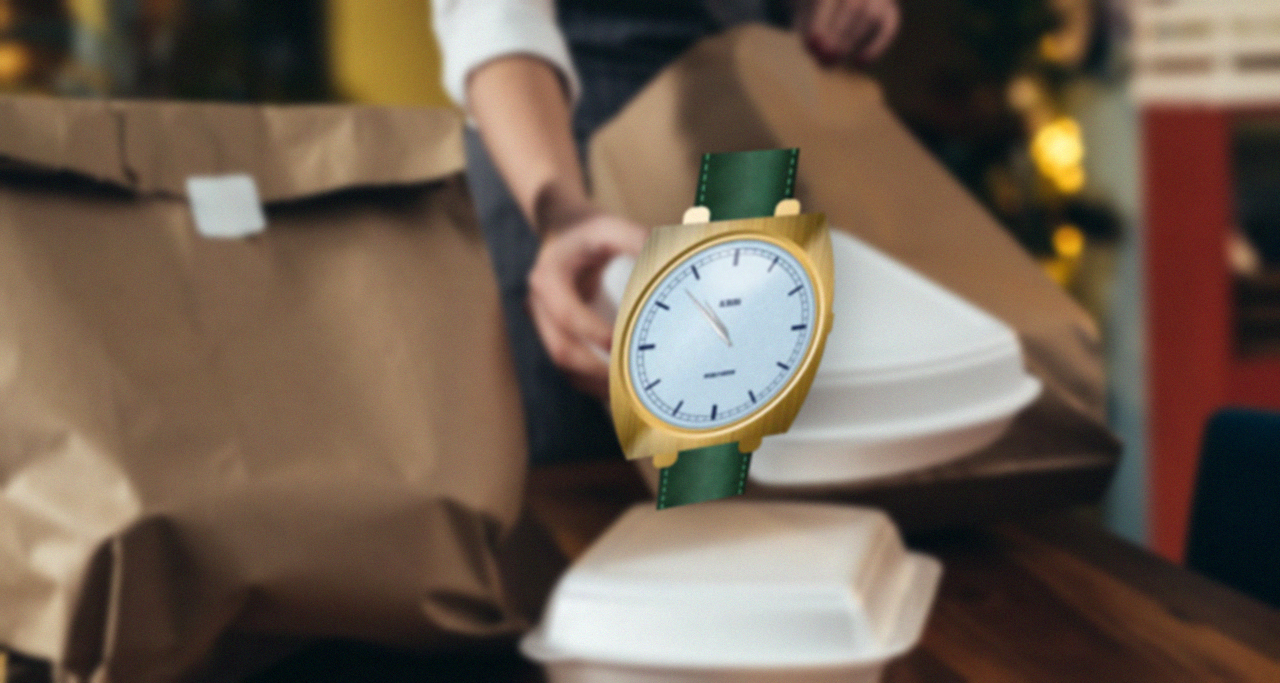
10:53
